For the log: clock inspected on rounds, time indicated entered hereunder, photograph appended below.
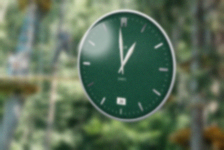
12:59
